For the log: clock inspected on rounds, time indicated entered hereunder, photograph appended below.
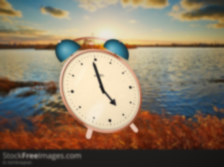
4:59
